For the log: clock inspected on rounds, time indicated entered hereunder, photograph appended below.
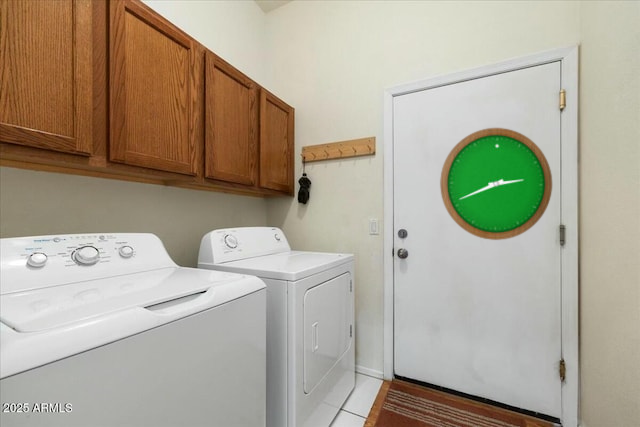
2:41
